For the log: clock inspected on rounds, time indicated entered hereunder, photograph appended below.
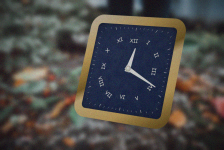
12:19
